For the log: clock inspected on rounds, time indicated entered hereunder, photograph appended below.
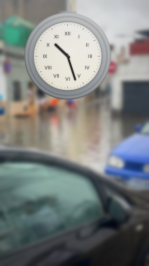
10:27
